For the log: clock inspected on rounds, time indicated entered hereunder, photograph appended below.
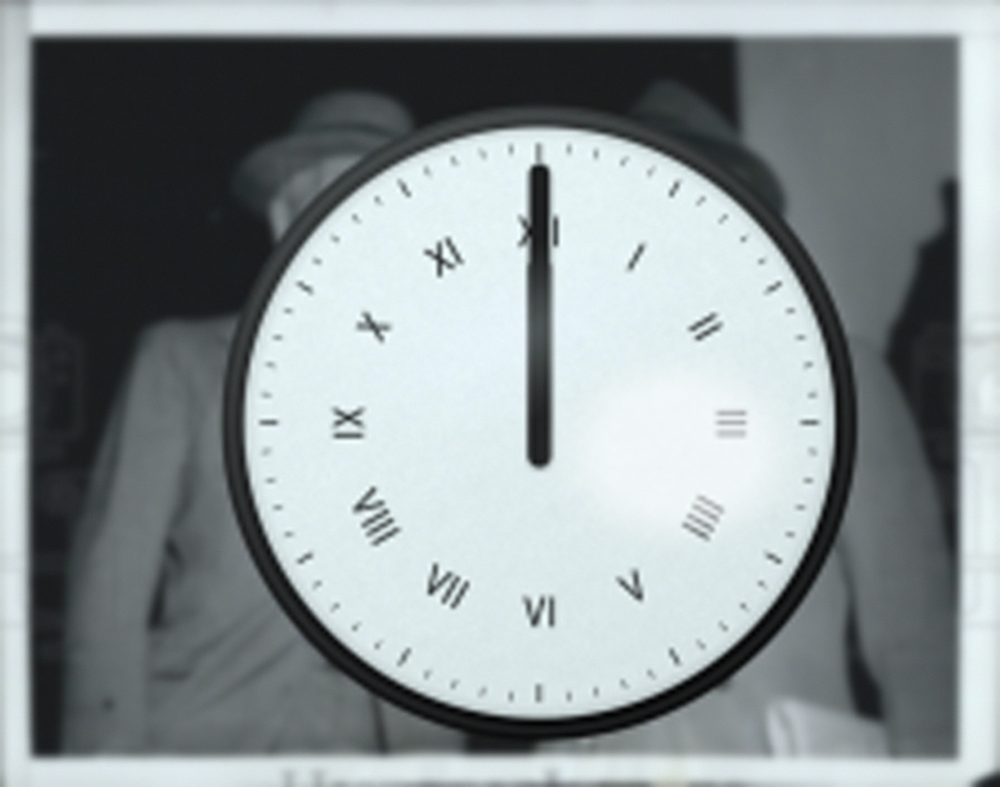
12:00
